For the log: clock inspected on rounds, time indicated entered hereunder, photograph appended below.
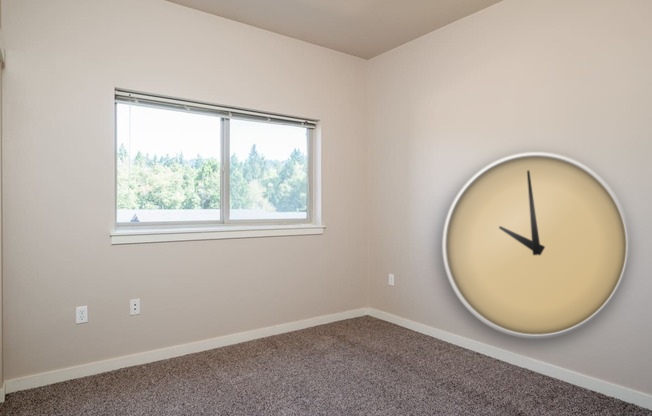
9:59
